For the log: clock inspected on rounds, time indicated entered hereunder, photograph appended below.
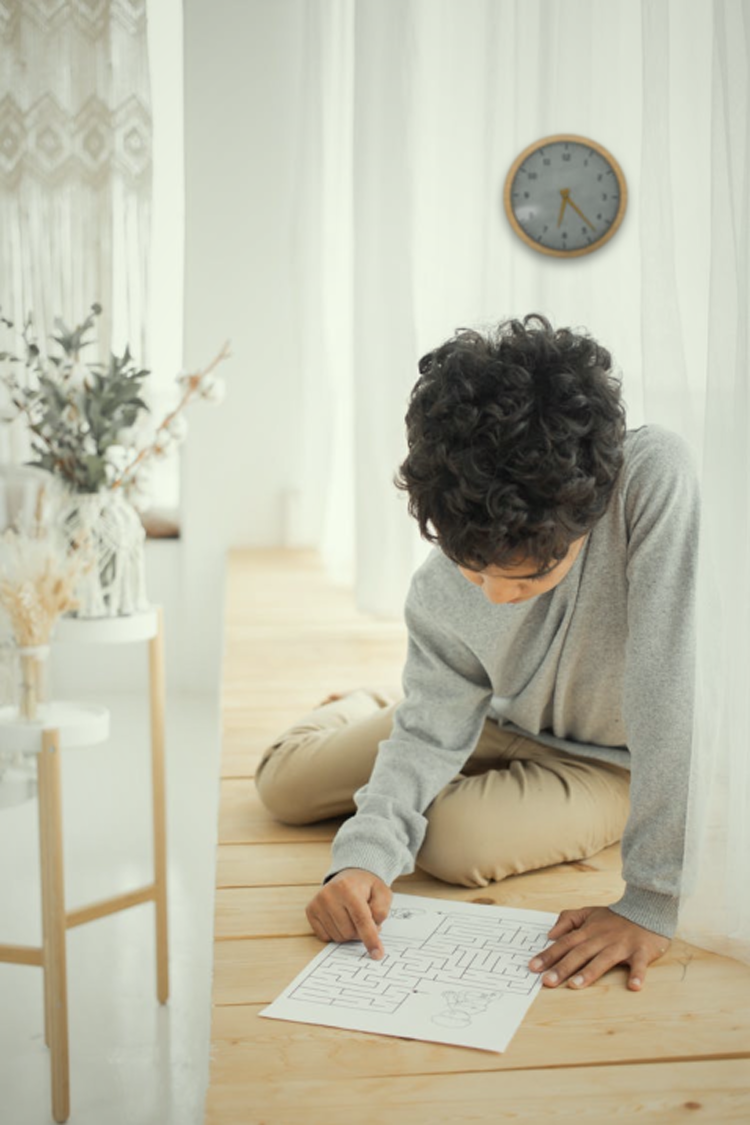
6:23
